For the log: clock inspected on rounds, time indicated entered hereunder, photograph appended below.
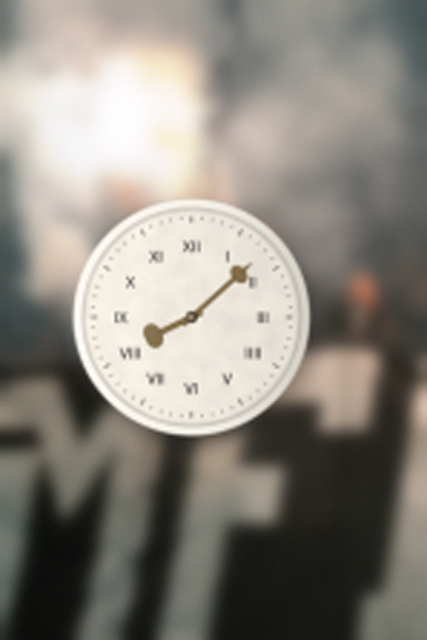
8:08
